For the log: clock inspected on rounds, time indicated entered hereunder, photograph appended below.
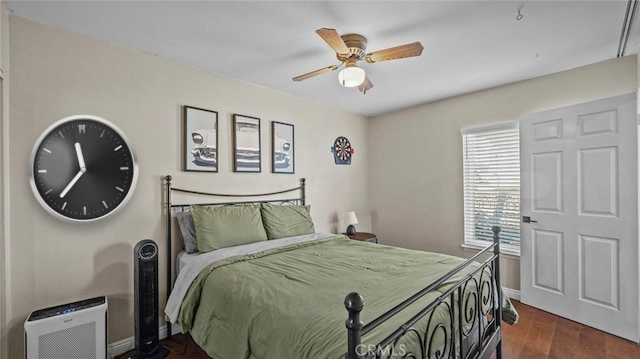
11:37
